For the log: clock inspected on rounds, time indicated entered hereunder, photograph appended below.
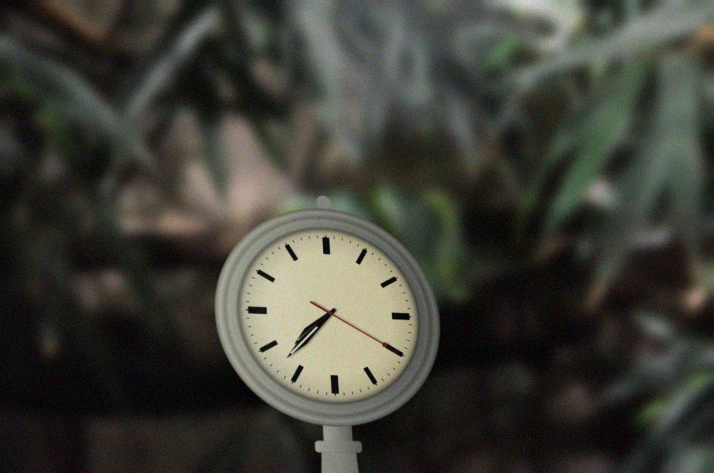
7:37:20
